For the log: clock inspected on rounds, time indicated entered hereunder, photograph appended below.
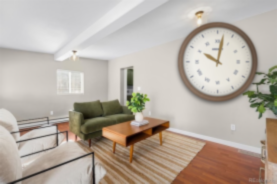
10:02
